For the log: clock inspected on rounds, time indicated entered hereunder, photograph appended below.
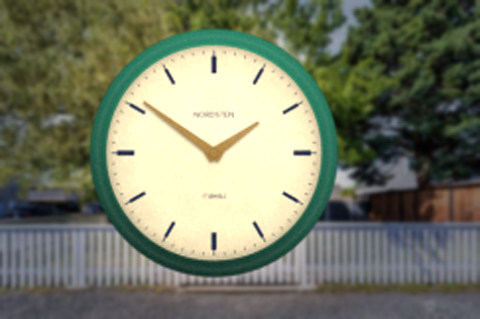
1:51
